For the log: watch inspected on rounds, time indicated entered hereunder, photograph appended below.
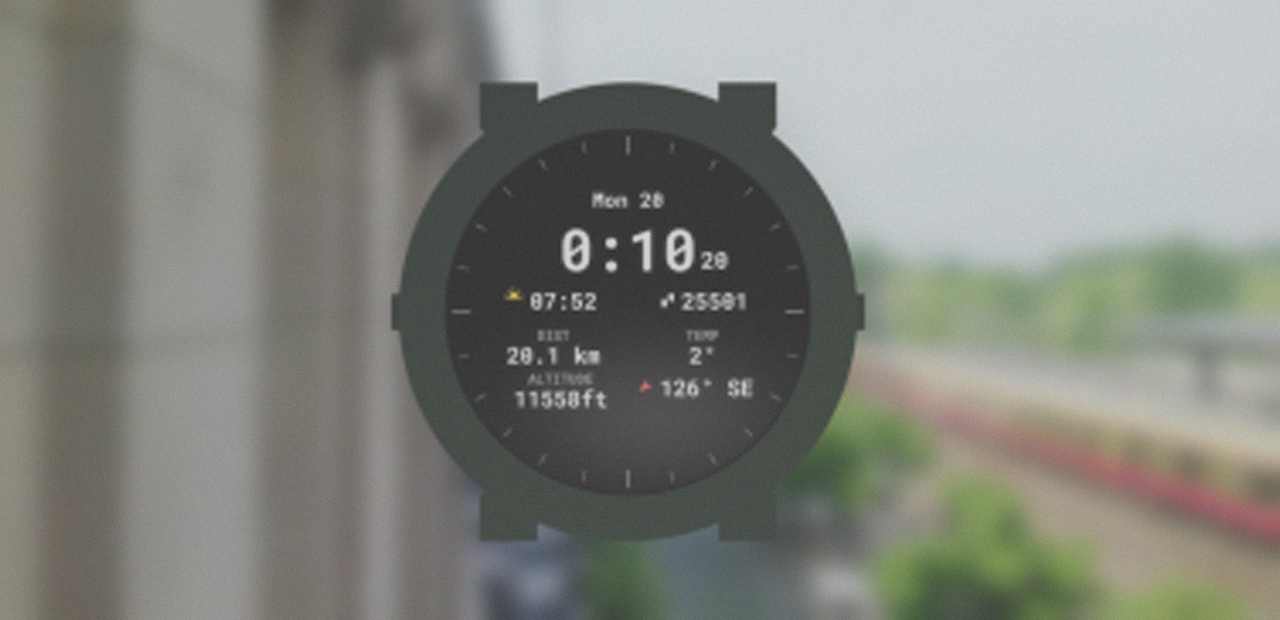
0:10
